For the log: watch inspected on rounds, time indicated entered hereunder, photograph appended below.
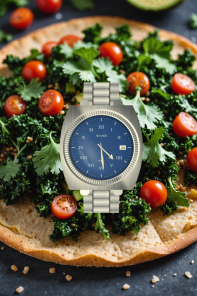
4:29
